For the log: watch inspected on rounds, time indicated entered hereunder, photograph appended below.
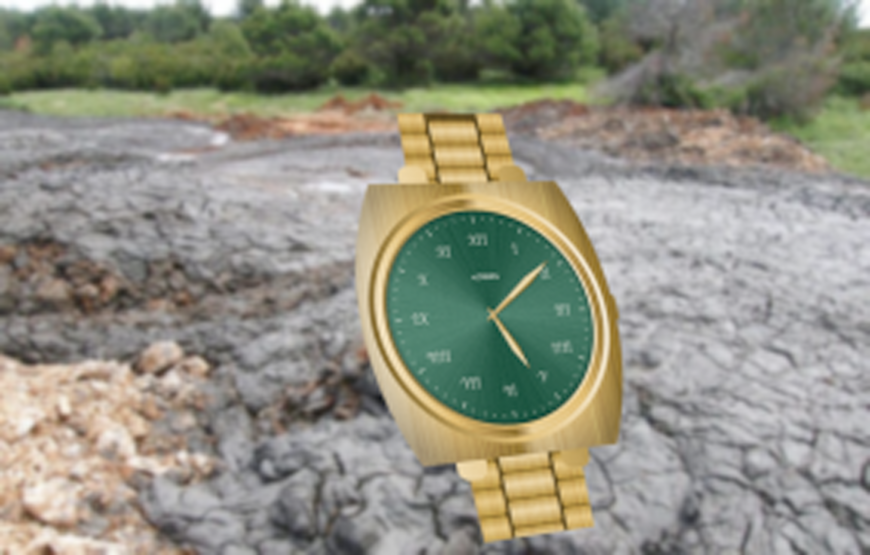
5:09
